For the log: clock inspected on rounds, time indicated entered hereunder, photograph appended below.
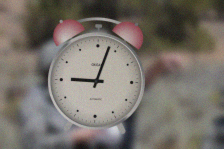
9:03
